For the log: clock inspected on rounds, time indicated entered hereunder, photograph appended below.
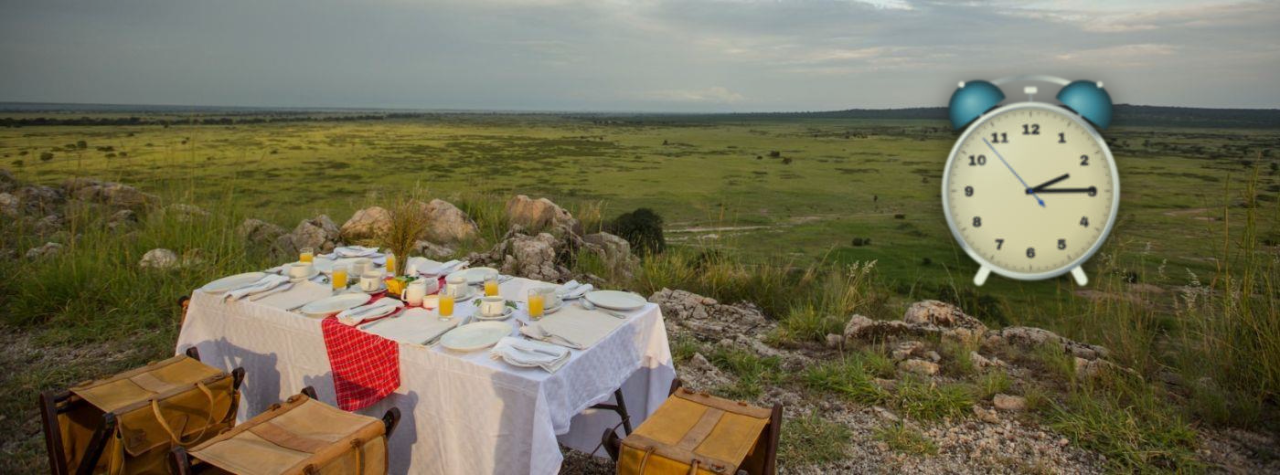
2:14:53
